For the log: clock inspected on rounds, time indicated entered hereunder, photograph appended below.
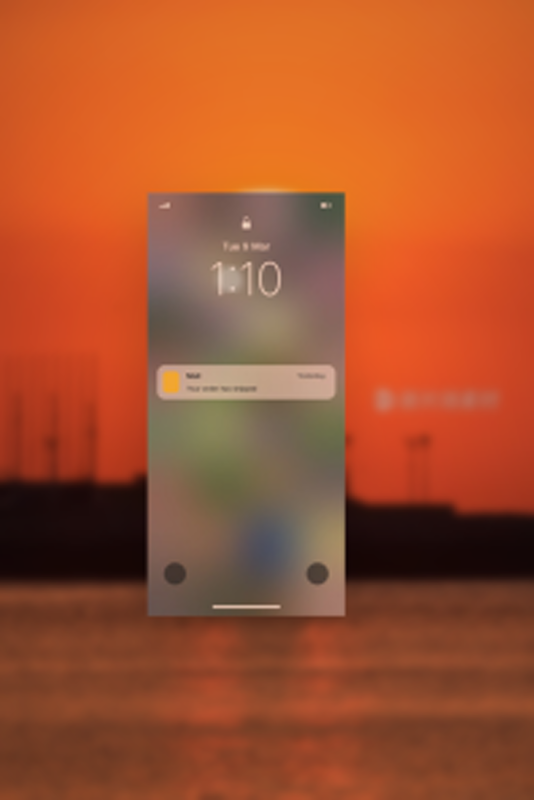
1:10
